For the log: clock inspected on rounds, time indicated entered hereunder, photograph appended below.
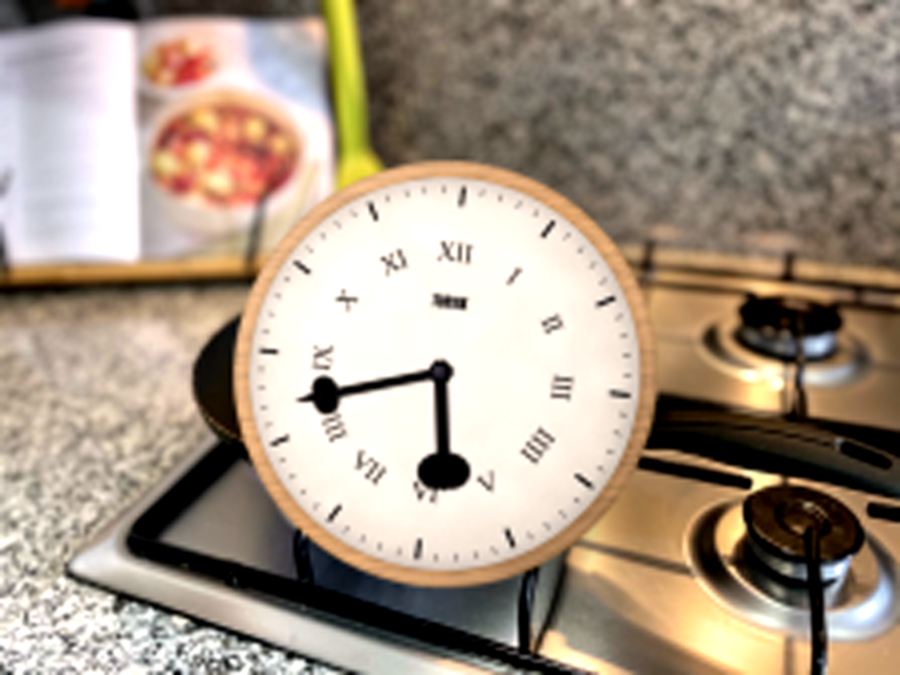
5:42
